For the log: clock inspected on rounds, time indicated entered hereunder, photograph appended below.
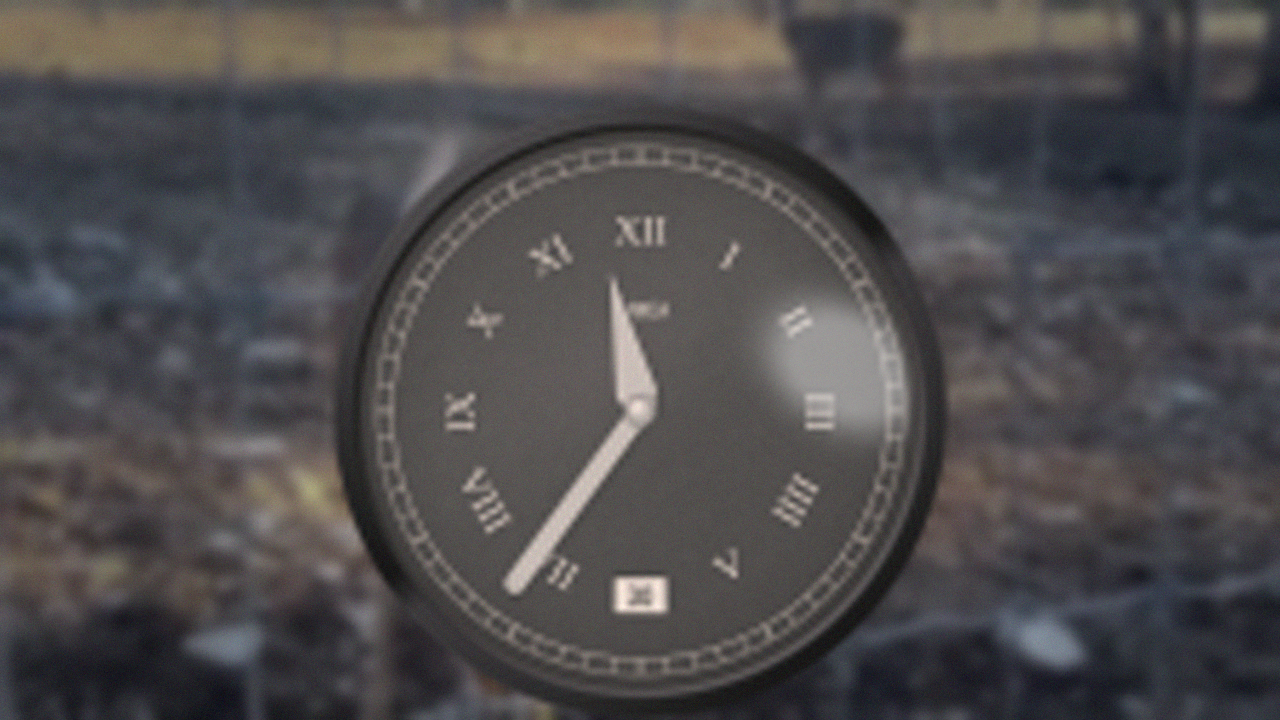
11:36
